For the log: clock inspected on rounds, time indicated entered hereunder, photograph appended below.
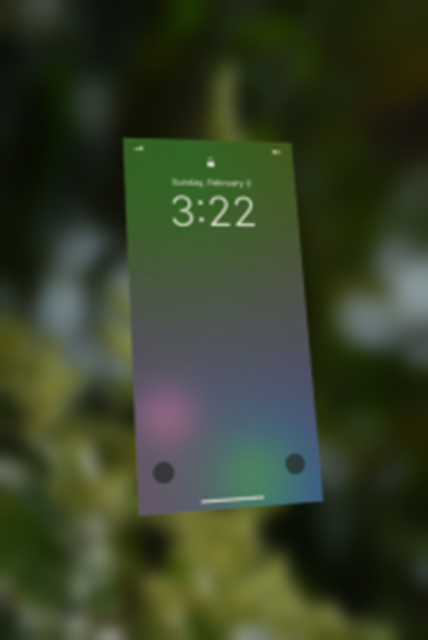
3:22
